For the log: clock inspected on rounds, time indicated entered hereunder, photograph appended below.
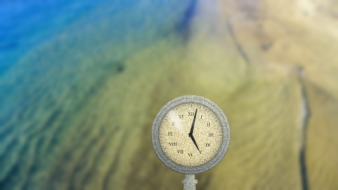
5:02
